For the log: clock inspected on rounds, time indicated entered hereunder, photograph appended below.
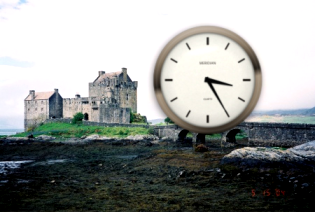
3:25
